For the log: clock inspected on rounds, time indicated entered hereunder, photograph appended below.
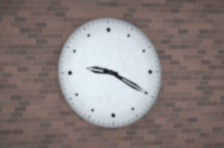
9:20
